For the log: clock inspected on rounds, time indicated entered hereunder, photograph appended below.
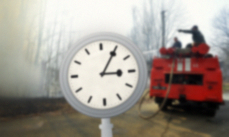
3:05
